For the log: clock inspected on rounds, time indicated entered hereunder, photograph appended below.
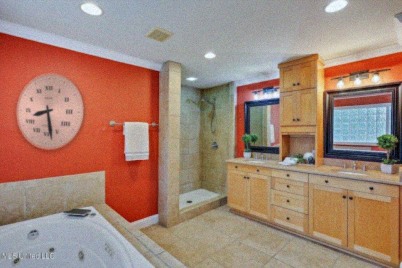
8:28
